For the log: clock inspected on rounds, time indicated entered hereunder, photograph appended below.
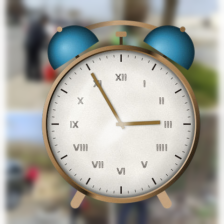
2:55
